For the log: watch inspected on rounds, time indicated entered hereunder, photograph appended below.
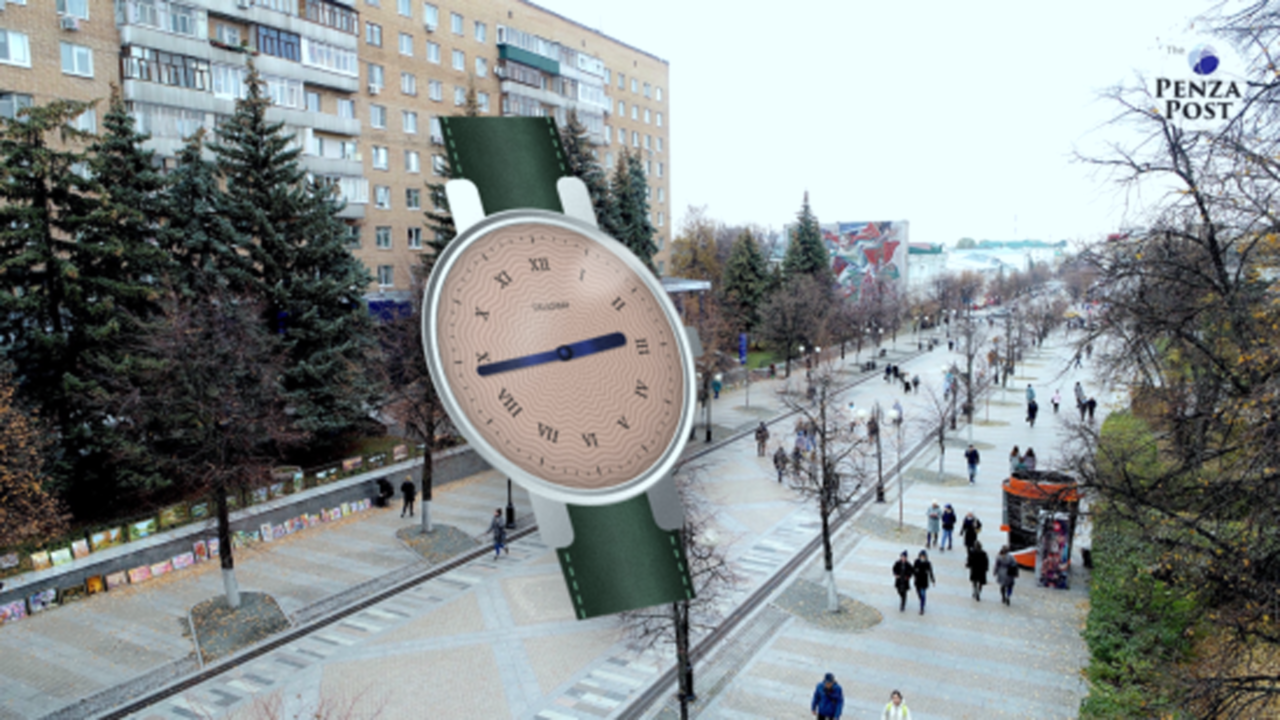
2:44
